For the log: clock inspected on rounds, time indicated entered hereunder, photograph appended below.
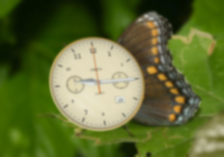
9:15
